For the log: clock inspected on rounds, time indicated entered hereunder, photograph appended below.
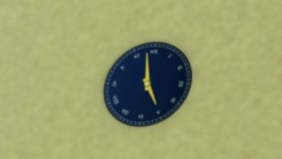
4:58
